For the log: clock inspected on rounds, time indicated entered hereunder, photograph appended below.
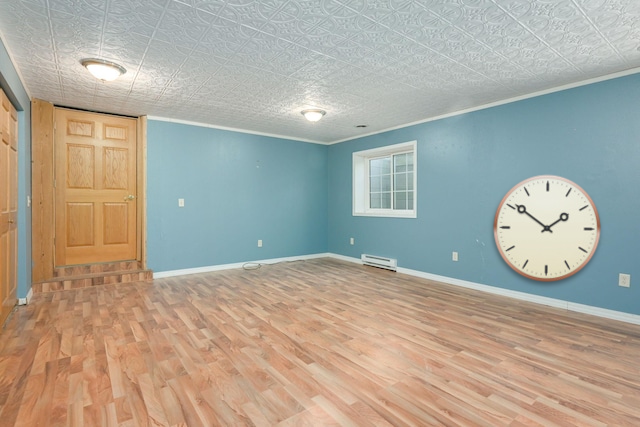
1:51
